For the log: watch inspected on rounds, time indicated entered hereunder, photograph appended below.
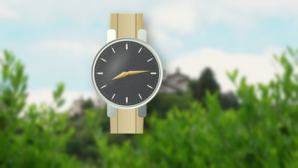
8:14
